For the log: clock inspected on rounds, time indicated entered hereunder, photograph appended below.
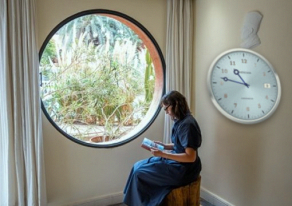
10:47
